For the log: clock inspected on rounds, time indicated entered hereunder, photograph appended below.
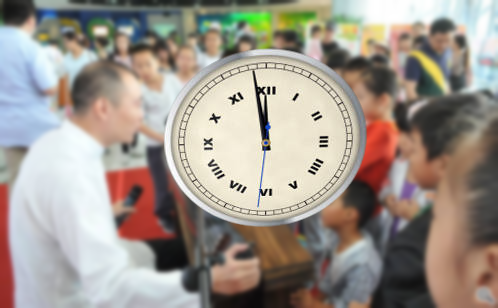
11:58:31
